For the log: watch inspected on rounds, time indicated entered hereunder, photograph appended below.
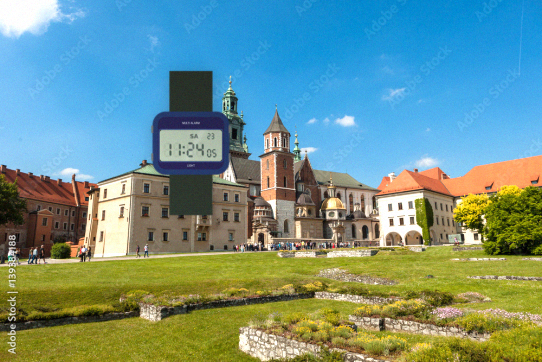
11:24:05
